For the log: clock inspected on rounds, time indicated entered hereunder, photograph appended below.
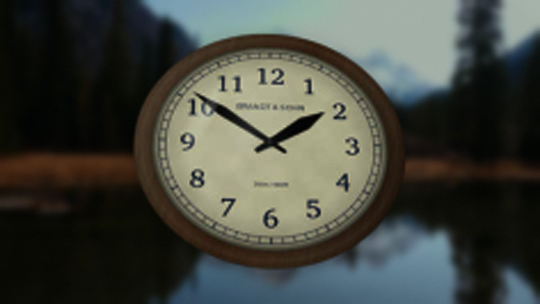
1:51
